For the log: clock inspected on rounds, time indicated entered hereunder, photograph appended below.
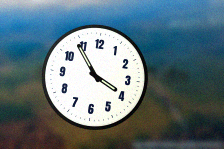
3:54
